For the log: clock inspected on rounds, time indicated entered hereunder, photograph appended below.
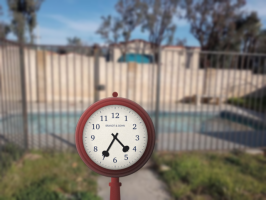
4:35
